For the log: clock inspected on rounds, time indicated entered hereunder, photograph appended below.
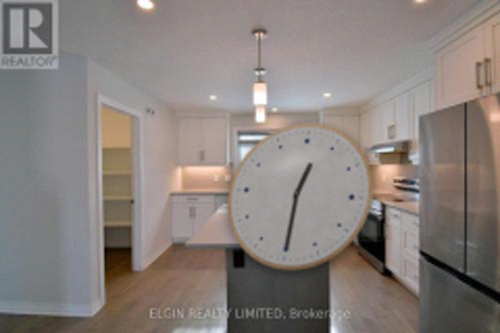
12:30
